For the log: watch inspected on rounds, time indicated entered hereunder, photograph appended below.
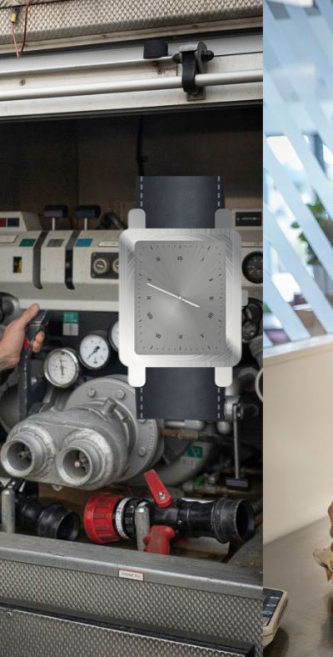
3:49
